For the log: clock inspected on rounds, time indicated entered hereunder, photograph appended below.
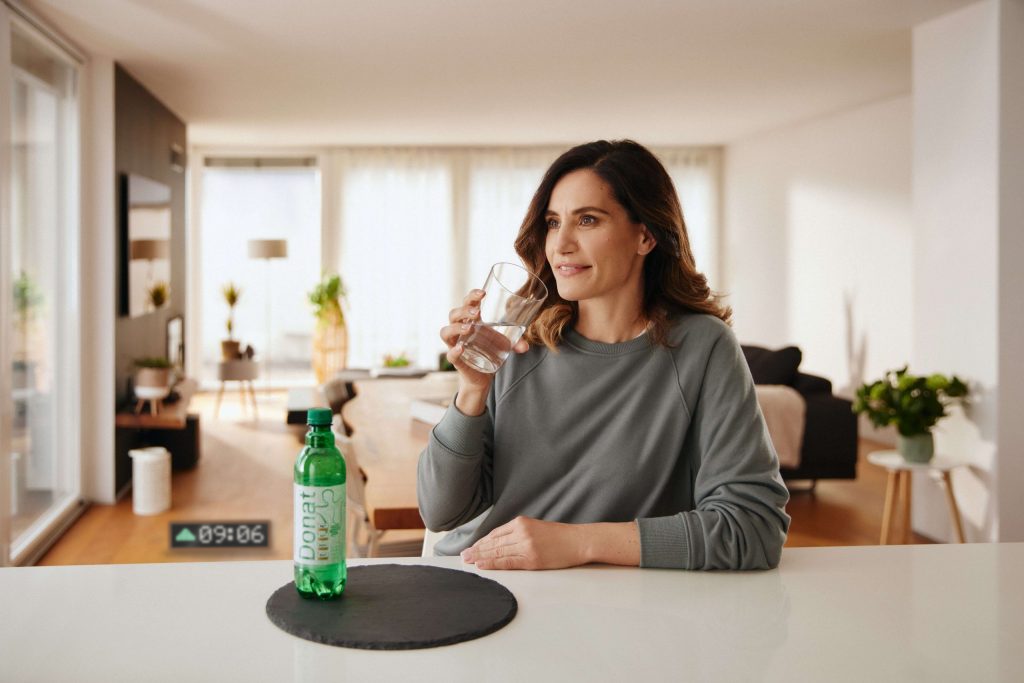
9:06
